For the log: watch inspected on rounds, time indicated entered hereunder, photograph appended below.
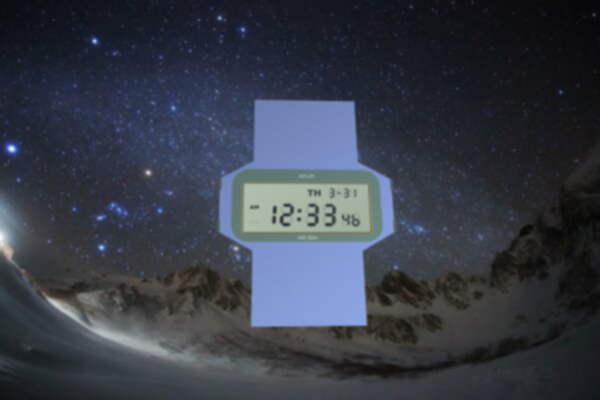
12:33:46
